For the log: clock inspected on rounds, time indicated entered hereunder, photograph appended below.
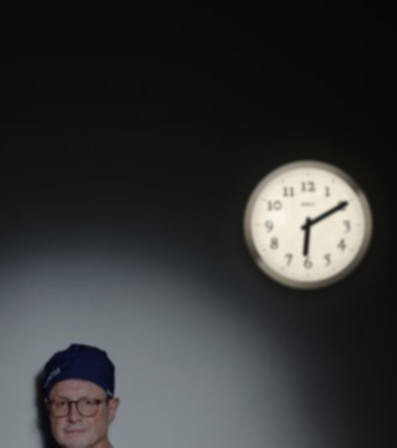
6:10
